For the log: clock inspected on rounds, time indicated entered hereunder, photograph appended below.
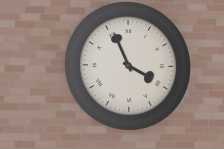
3:56
